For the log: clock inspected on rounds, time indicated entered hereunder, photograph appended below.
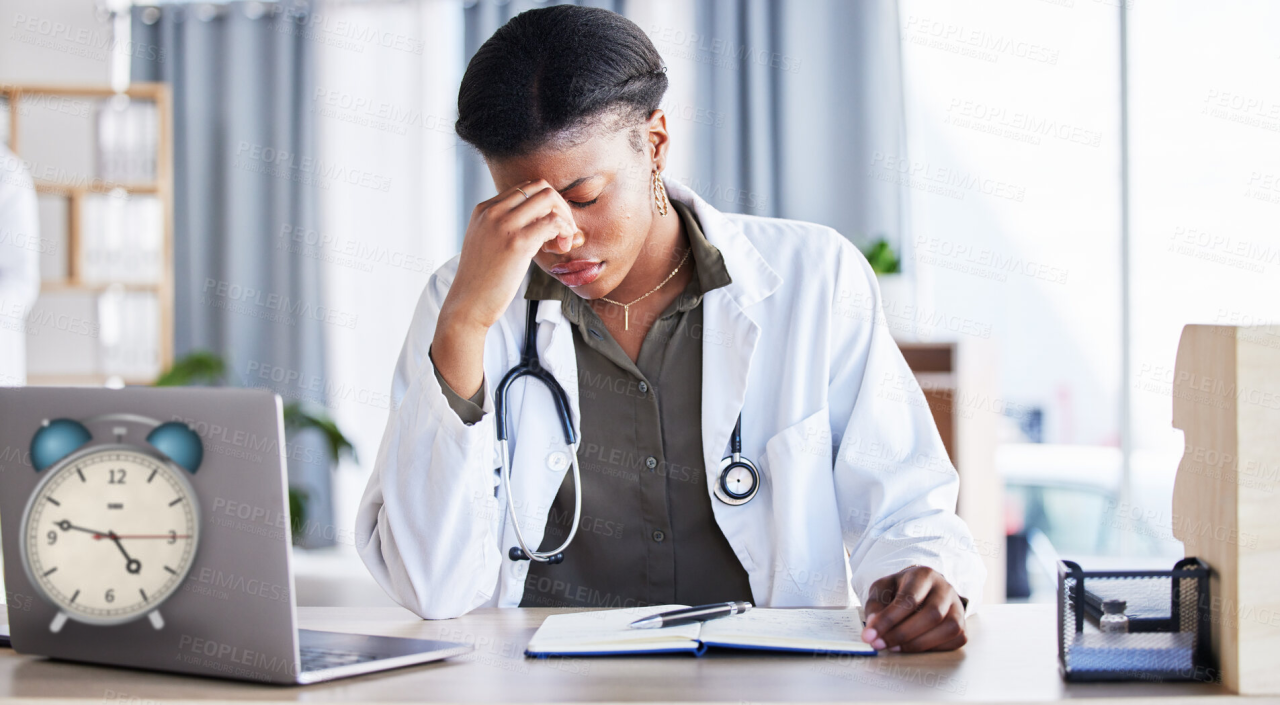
4:47:15
